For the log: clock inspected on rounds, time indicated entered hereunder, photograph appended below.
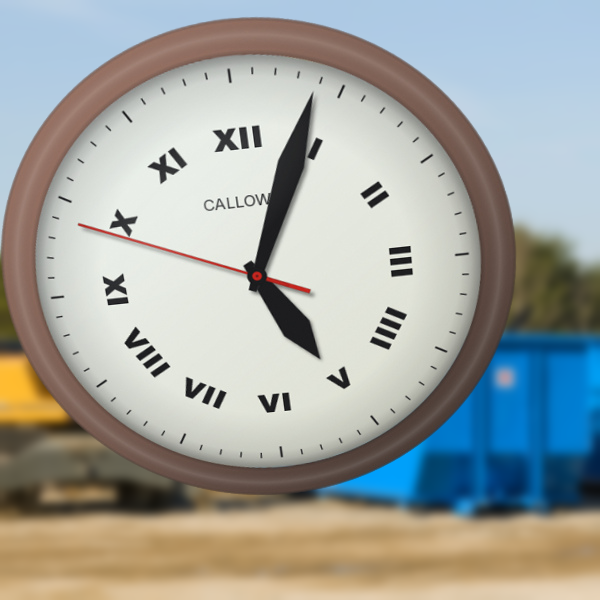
5:03:49
